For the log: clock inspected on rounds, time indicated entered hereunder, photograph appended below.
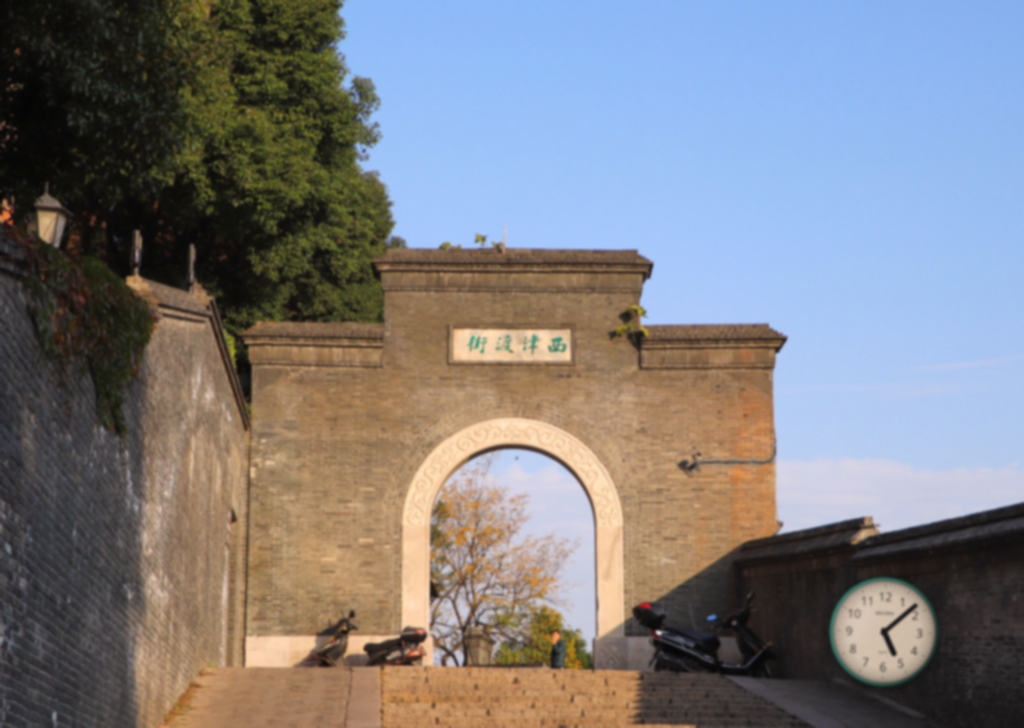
5:08
